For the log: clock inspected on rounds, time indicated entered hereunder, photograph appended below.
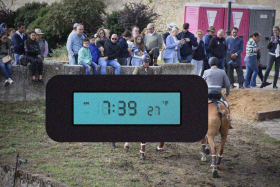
7:39
